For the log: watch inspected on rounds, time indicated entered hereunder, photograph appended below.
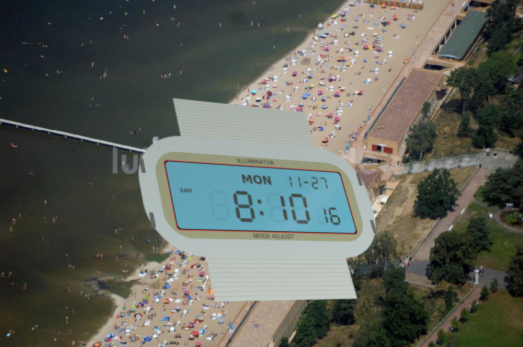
8:10:16
